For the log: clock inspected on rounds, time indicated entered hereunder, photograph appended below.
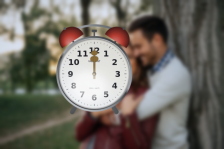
12:00
